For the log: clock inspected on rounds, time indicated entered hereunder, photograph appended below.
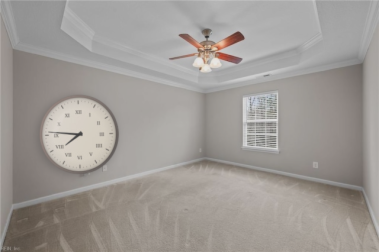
7:46
